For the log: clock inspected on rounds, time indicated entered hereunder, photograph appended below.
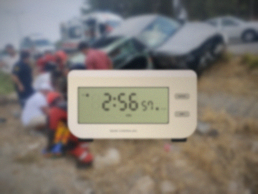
2:56
